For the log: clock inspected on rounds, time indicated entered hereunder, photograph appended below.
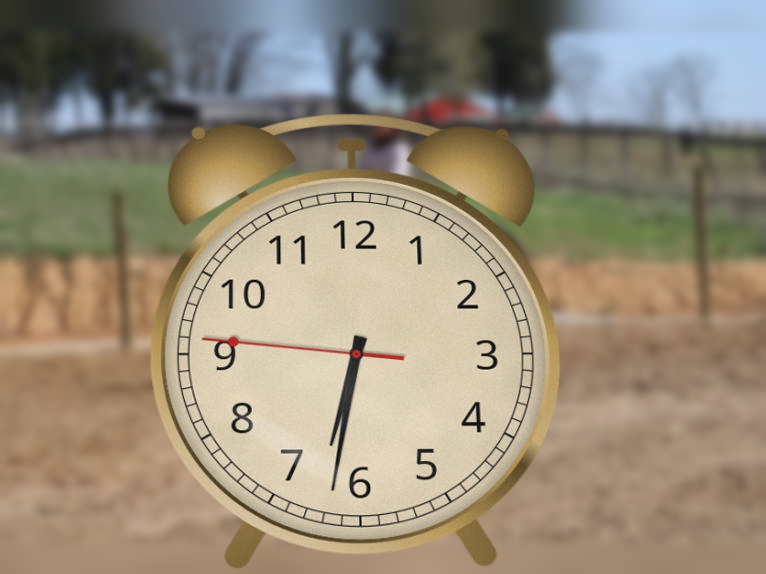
6:31:46
